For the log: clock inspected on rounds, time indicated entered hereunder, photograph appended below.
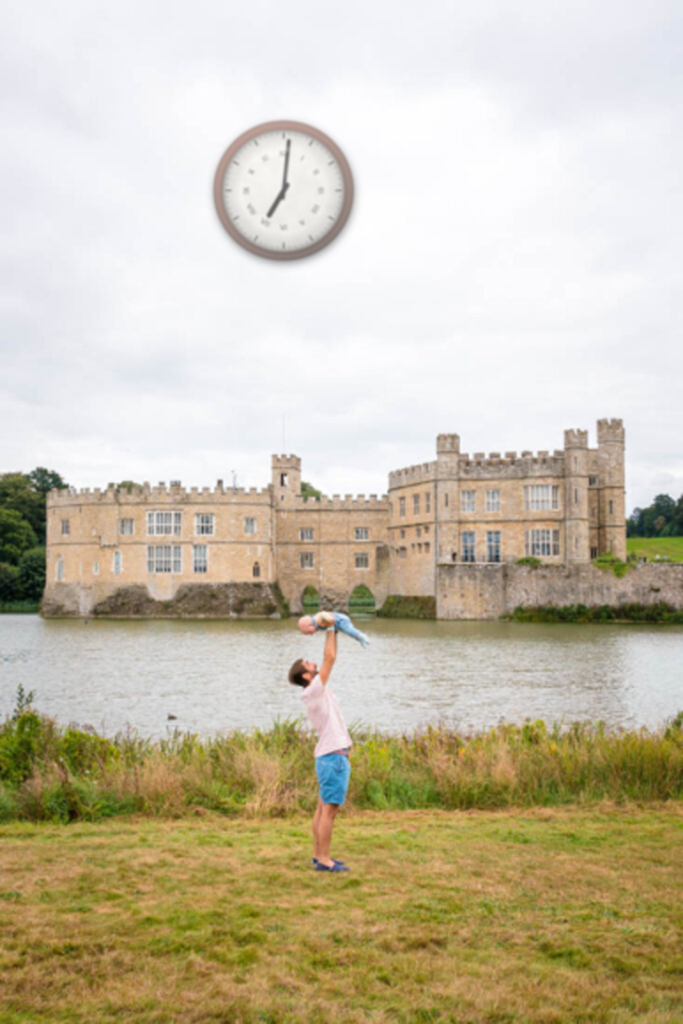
7:01
